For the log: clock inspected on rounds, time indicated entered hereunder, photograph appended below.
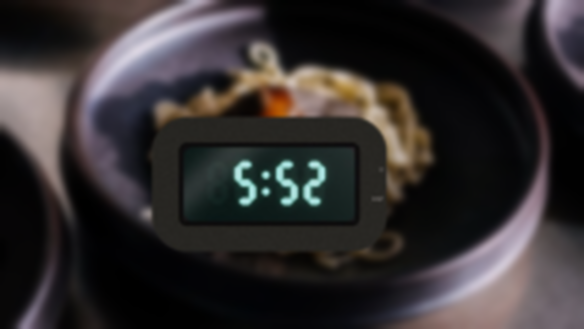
5:52
